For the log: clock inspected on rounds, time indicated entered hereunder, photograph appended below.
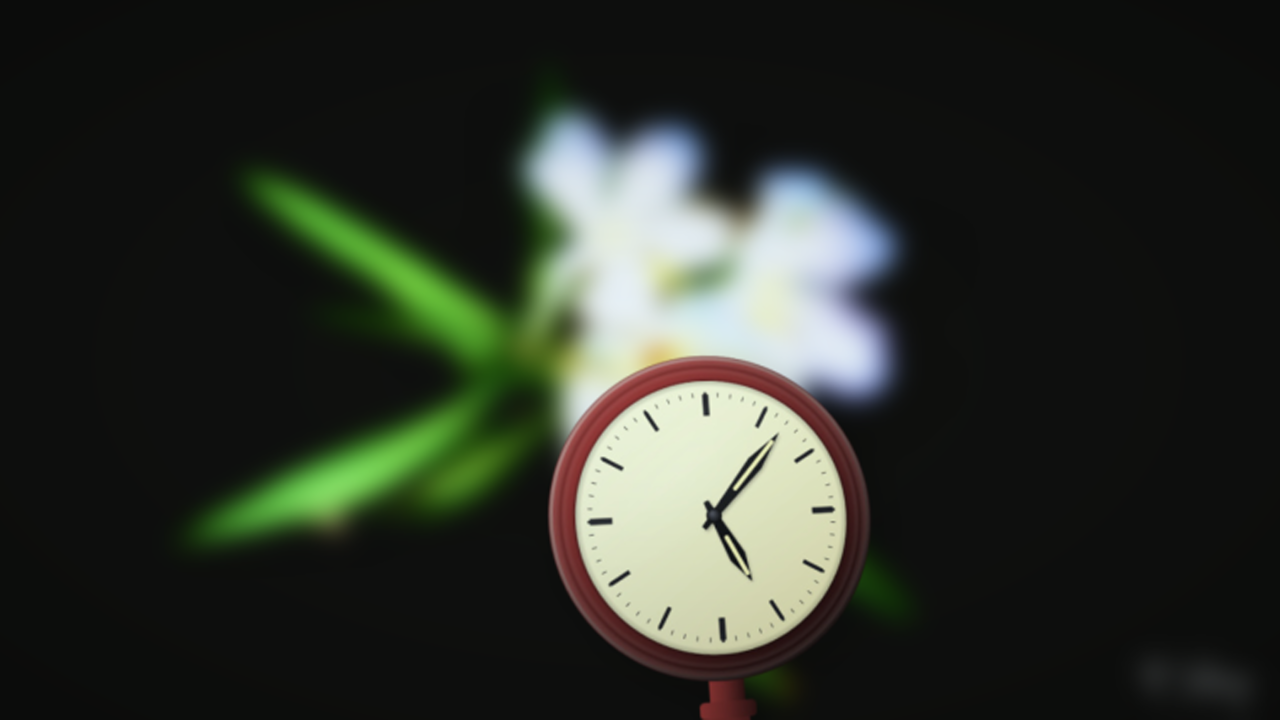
5:07
